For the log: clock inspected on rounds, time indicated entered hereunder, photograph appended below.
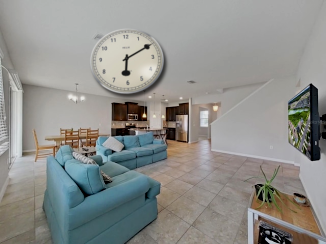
6:10
